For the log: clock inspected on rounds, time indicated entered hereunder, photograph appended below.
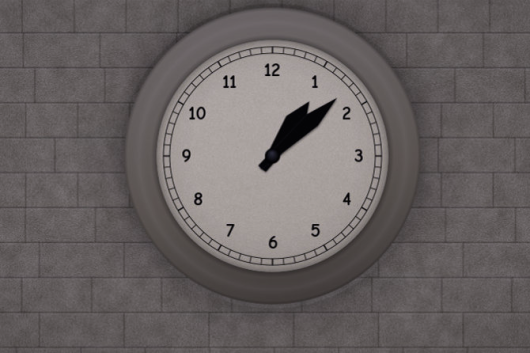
1:08
